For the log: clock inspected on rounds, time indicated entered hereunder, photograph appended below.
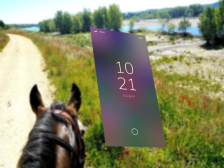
10:21
